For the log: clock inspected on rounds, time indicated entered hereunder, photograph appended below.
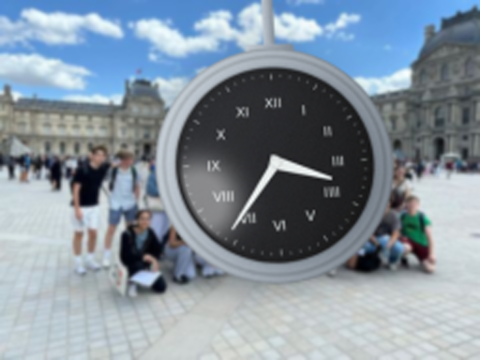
3:36
